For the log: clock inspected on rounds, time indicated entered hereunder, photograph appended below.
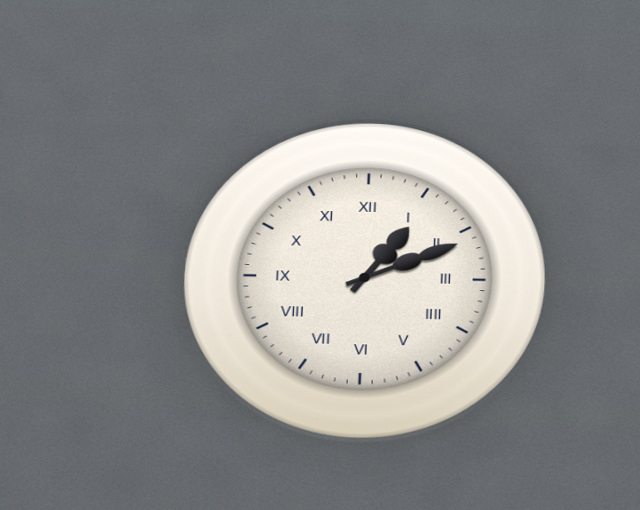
1:11
